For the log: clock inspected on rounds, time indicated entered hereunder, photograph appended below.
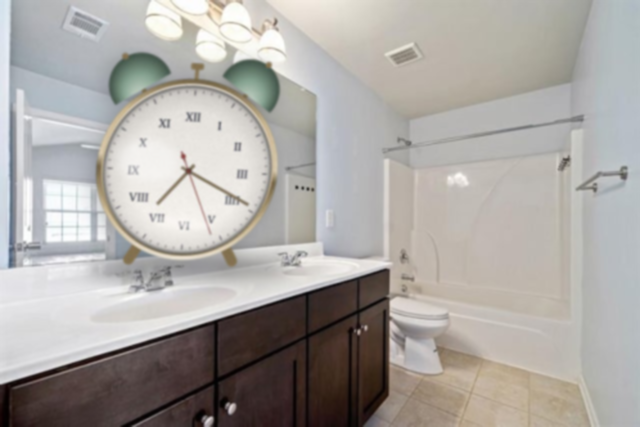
7:19:26
